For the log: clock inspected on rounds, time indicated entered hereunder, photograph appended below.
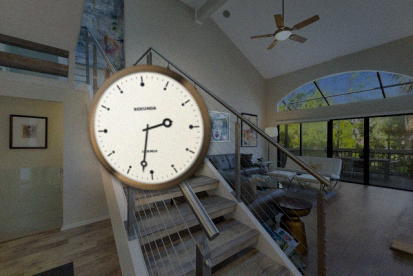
2:32
